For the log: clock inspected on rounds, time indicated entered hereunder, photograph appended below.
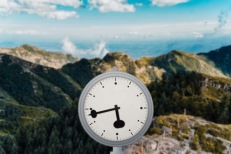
5:43
